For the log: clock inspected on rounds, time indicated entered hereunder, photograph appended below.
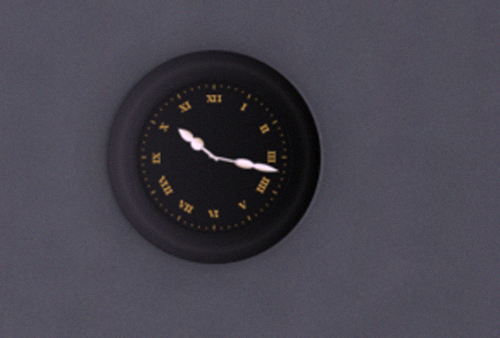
10:17
